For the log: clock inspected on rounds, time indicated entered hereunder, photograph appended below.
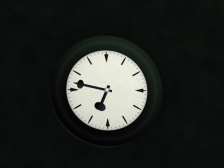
6:47
